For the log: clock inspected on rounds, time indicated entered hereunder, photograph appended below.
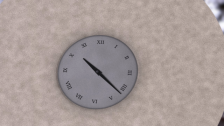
10:22
